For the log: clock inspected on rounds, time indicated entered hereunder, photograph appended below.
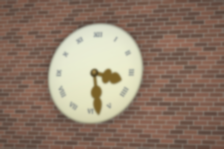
3:28
